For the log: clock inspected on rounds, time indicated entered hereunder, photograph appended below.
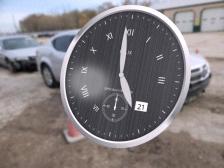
4:59
